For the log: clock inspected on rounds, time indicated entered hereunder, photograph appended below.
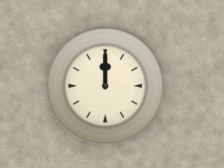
12:00
